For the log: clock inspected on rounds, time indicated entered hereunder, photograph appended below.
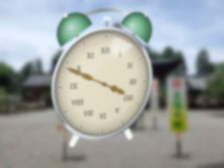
3:49
